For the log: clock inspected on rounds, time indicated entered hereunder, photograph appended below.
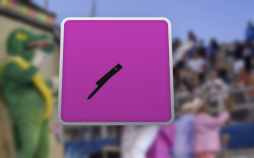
7:37
